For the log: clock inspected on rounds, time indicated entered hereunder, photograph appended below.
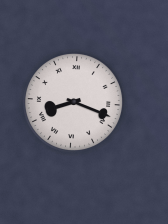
8:18
